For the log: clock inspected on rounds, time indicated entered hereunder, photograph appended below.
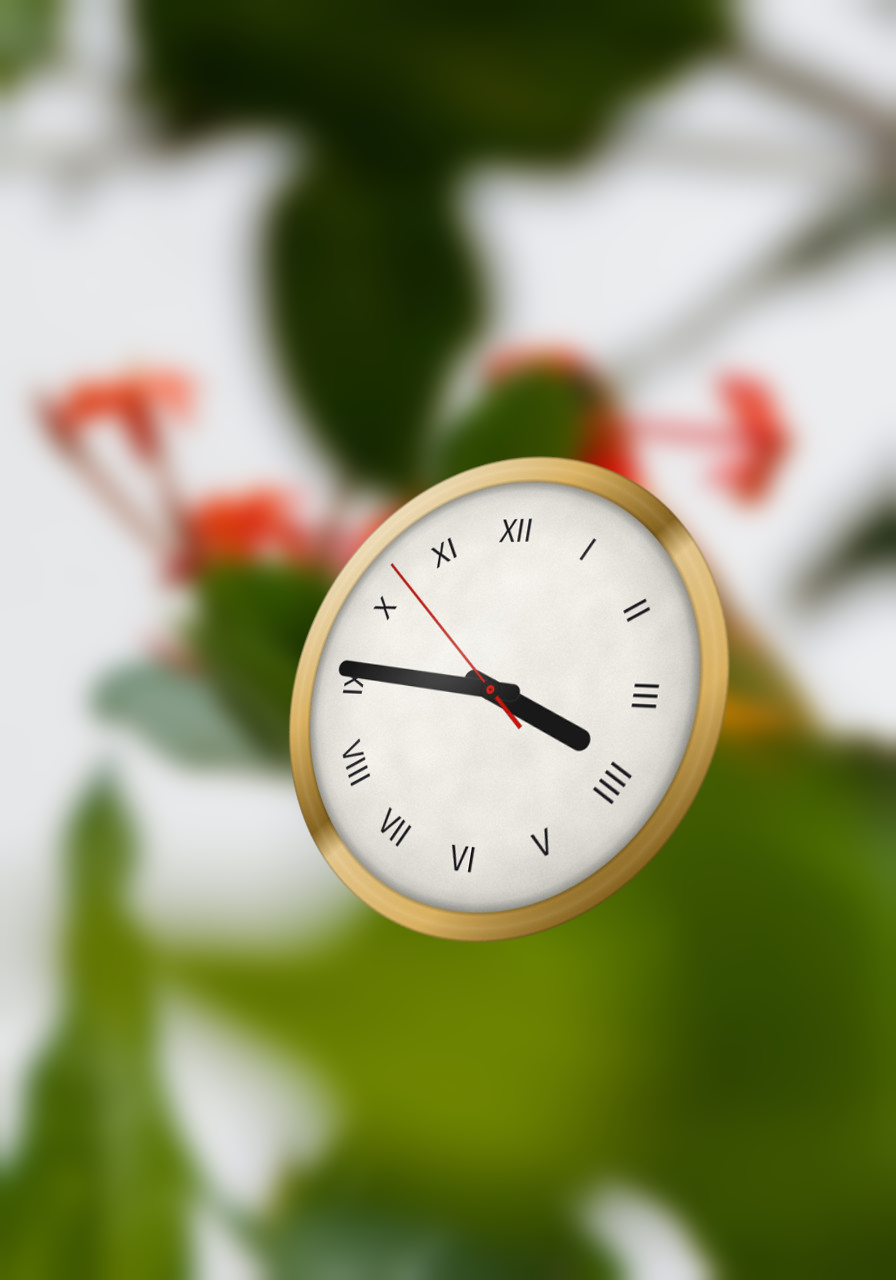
3:45:52
